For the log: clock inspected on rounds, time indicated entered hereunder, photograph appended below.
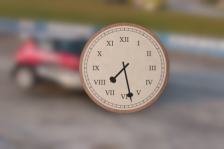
7:28
